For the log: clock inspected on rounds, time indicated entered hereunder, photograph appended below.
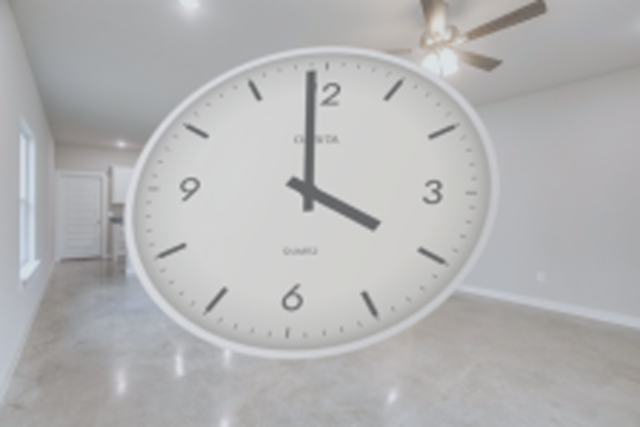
3:59
